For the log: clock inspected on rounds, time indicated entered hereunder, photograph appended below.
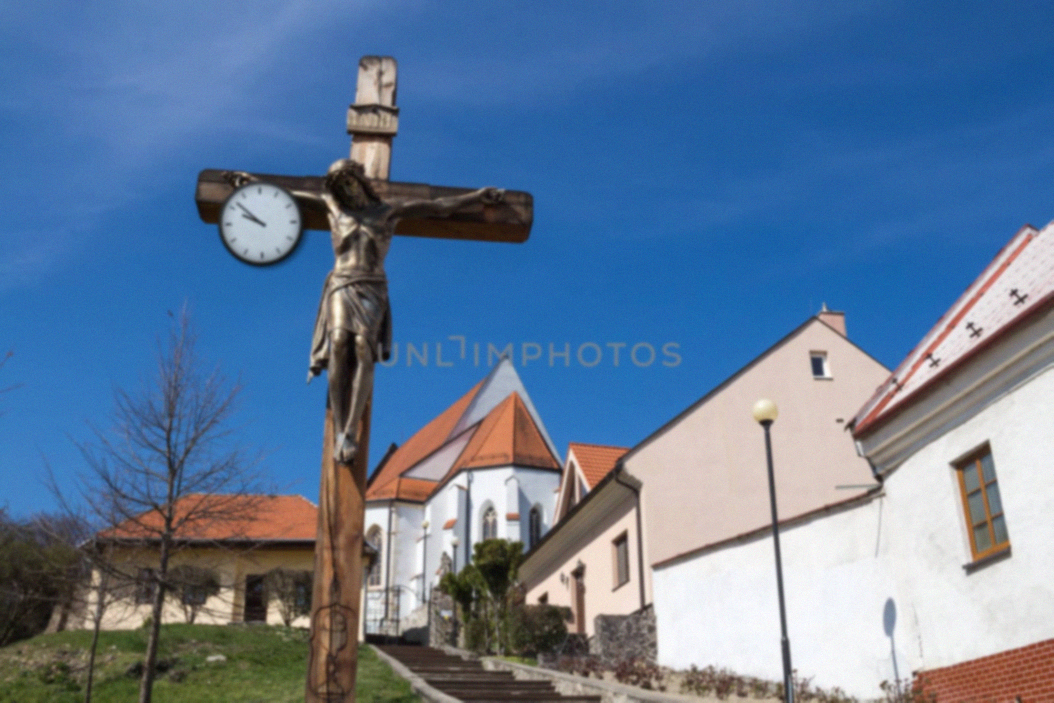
9:52
